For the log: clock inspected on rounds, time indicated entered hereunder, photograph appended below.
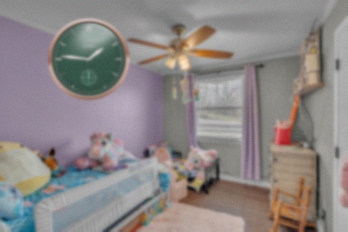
1:46
